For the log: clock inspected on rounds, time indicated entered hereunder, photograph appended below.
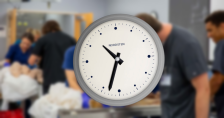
10:33
